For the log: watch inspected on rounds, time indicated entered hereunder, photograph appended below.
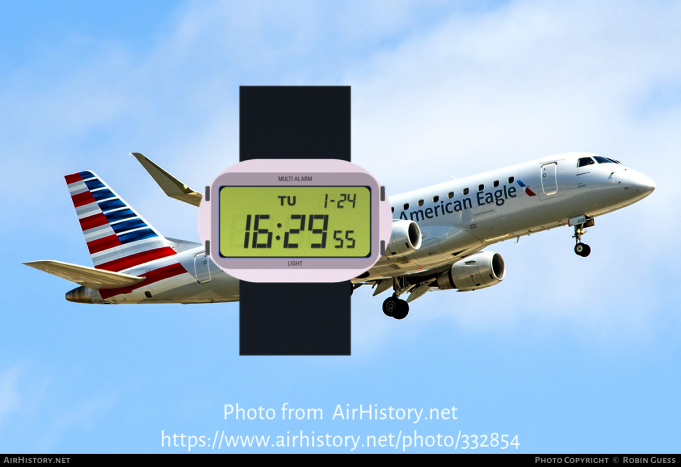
16:29:55
